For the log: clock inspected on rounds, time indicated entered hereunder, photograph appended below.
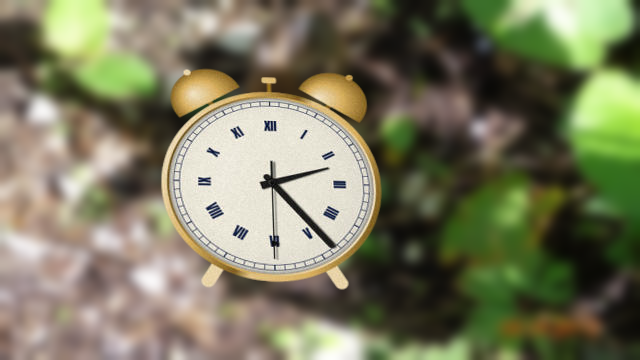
2:23:30
